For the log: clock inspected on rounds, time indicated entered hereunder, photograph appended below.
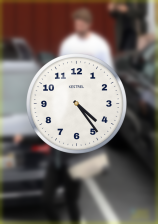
4:24
